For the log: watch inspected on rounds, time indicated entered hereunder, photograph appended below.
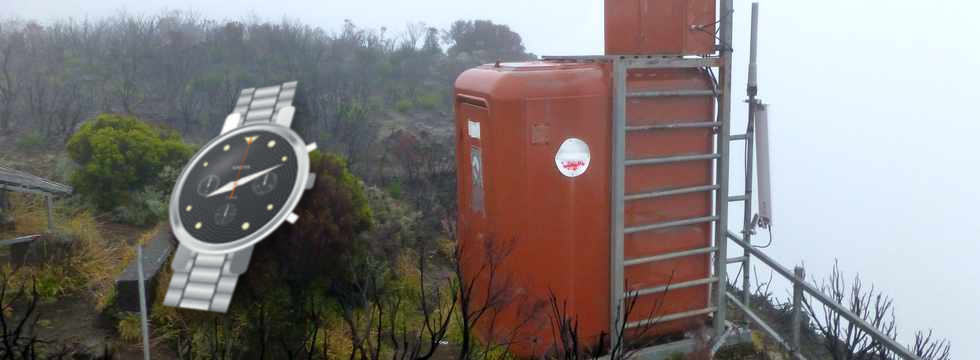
8:11
